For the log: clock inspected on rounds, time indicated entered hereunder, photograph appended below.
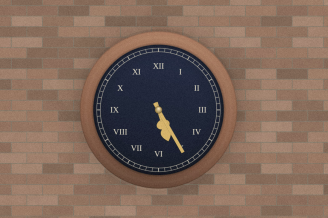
5:25
